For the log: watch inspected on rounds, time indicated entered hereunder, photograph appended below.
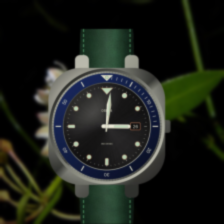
3:01
